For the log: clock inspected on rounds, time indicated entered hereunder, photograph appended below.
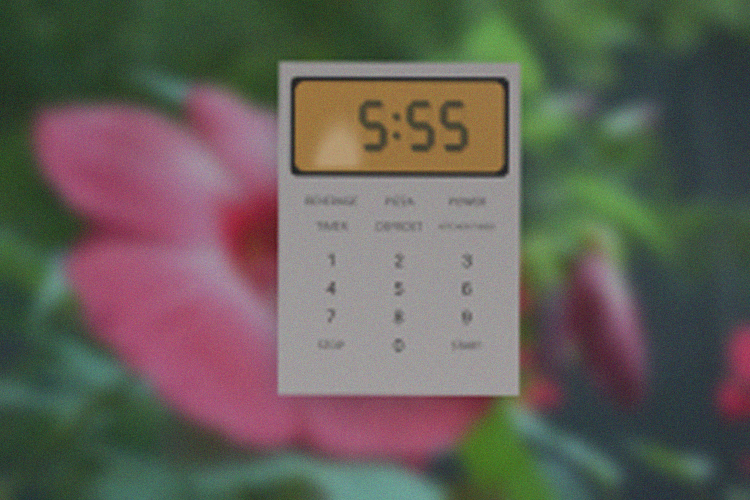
5:55
